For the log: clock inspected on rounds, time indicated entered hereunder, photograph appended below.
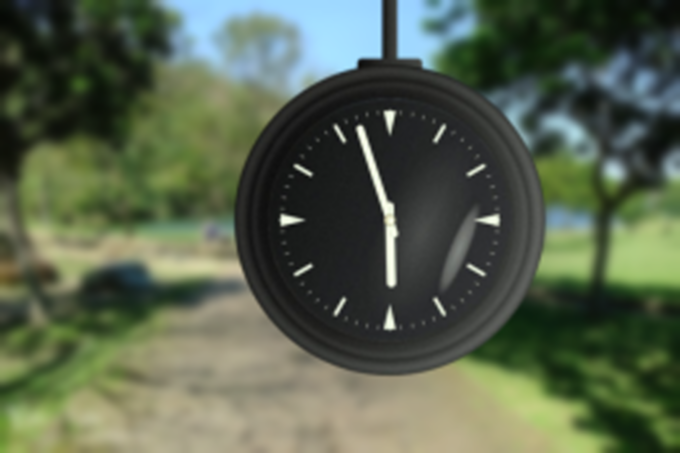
5:57
